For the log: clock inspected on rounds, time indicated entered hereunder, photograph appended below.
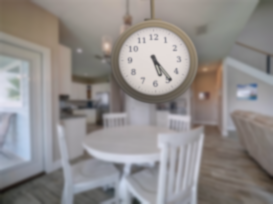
5:24
